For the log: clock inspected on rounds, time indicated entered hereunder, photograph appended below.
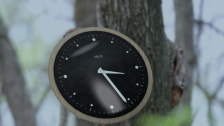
3:26
